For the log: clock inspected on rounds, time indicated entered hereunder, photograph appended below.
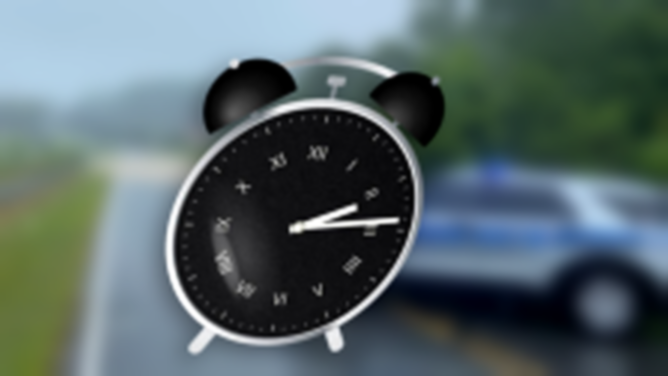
2:14
